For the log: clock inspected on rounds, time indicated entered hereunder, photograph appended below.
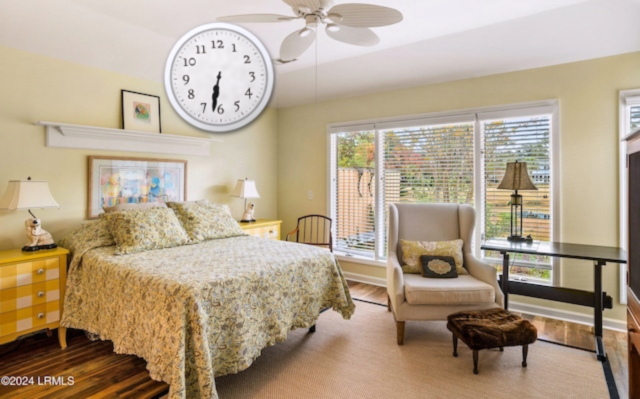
6:32
